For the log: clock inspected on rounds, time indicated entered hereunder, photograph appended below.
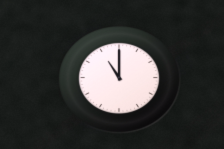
11:00
